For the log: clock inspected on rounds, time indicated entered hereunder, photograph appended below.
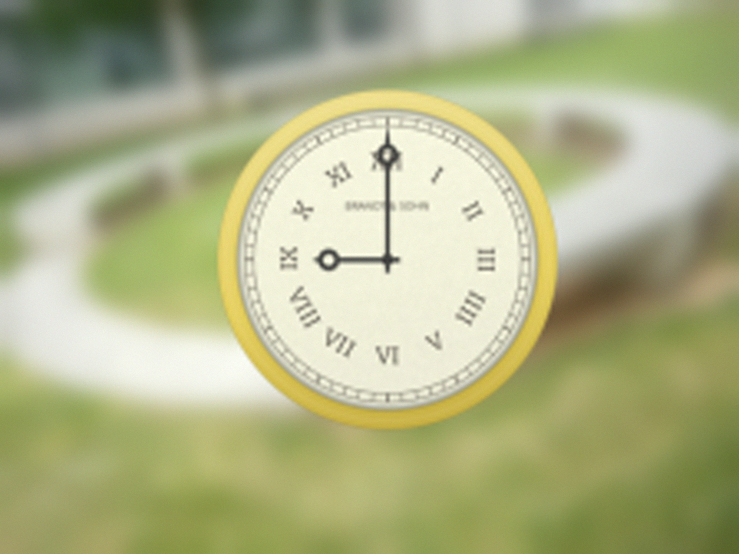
9:00
